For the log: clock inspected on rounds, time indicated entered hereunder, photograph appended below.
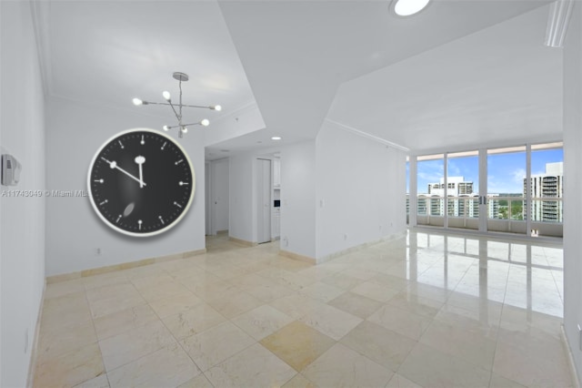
11:50
